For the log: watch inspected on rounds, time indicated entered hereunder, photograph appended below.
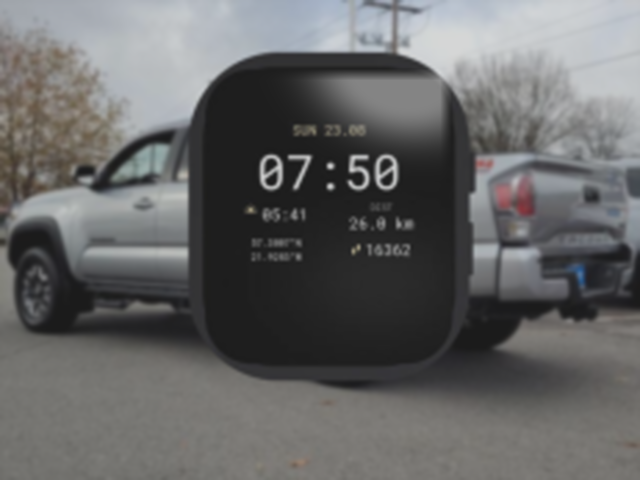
7:50
